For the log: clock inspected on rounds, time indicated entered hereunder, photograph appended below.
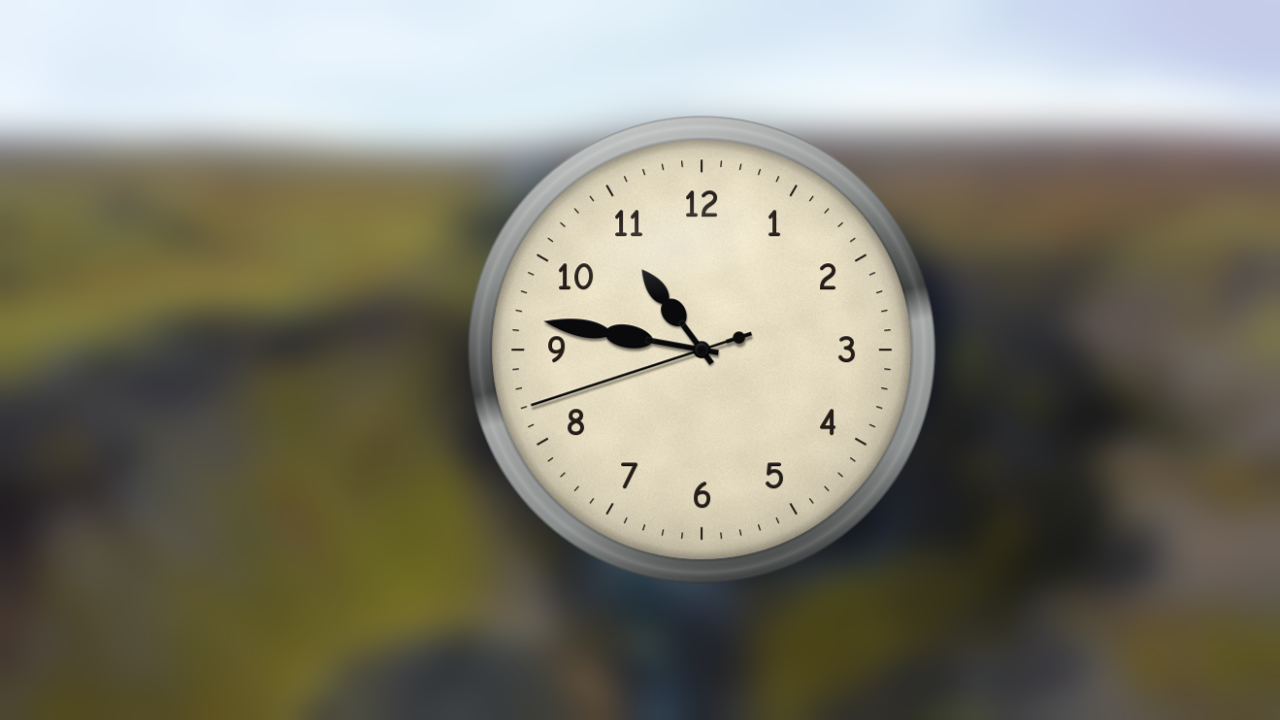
10:46:42
